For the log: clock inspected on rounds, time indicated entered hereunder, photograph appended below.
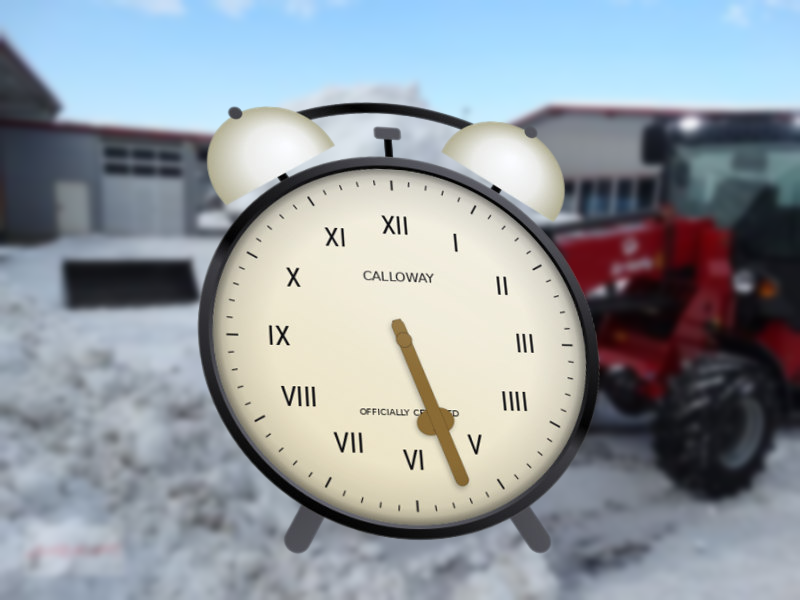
5:27
